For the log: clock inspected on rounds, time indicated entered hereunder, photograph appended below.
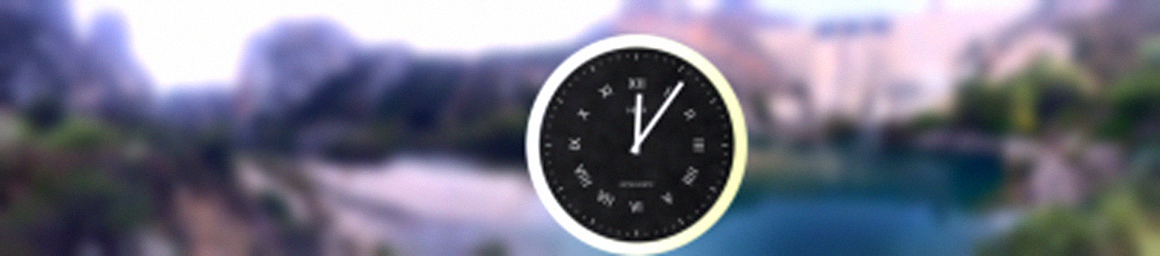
12:06
